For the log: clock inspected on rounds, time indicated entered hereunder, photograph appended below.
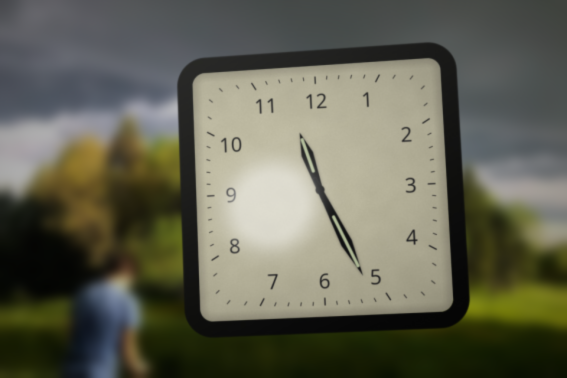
11:26
